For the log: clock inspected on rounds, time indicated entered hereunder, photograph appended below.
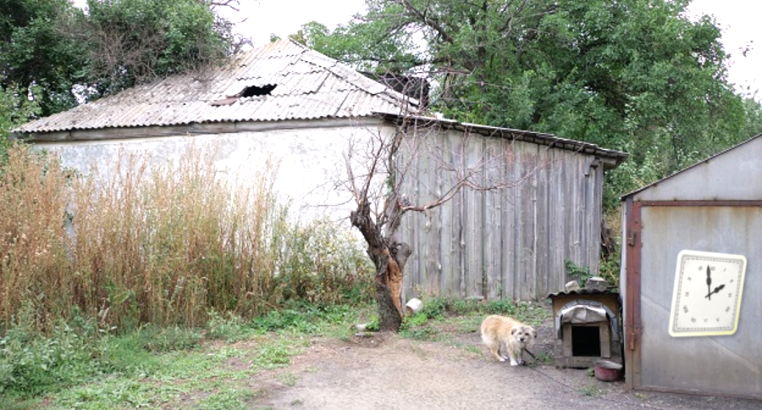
1:58
